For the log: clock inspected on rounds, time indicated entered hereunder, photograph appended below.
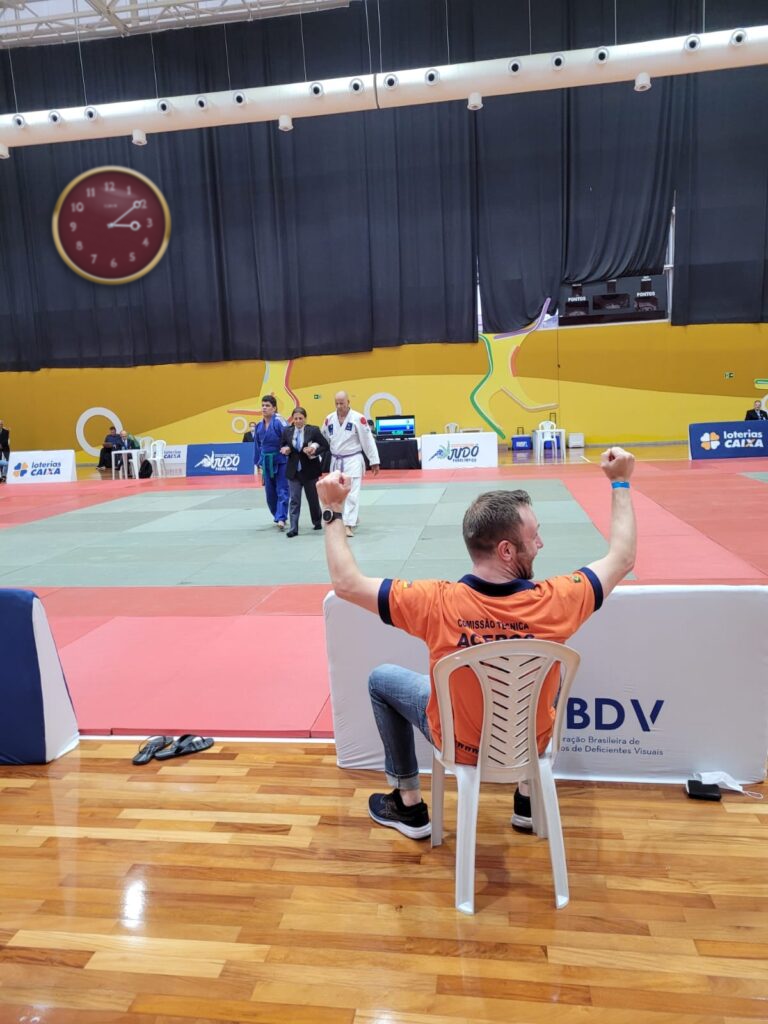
3:09
